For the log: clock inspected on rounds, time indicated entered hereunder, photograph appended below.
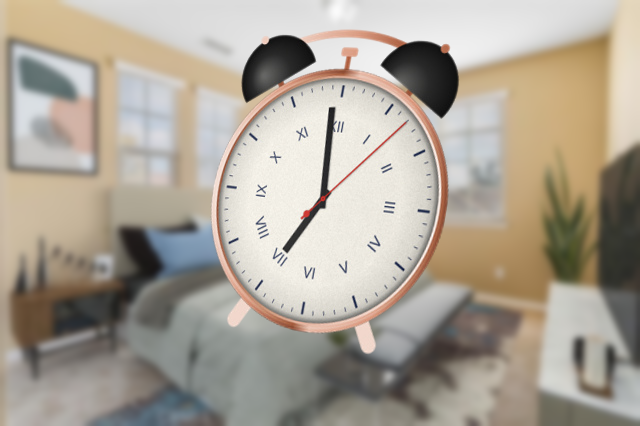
6:59:07
